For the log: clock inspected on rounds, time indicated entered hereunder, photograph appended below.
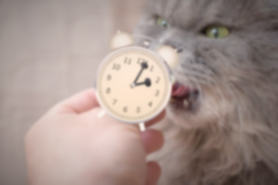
2:02
